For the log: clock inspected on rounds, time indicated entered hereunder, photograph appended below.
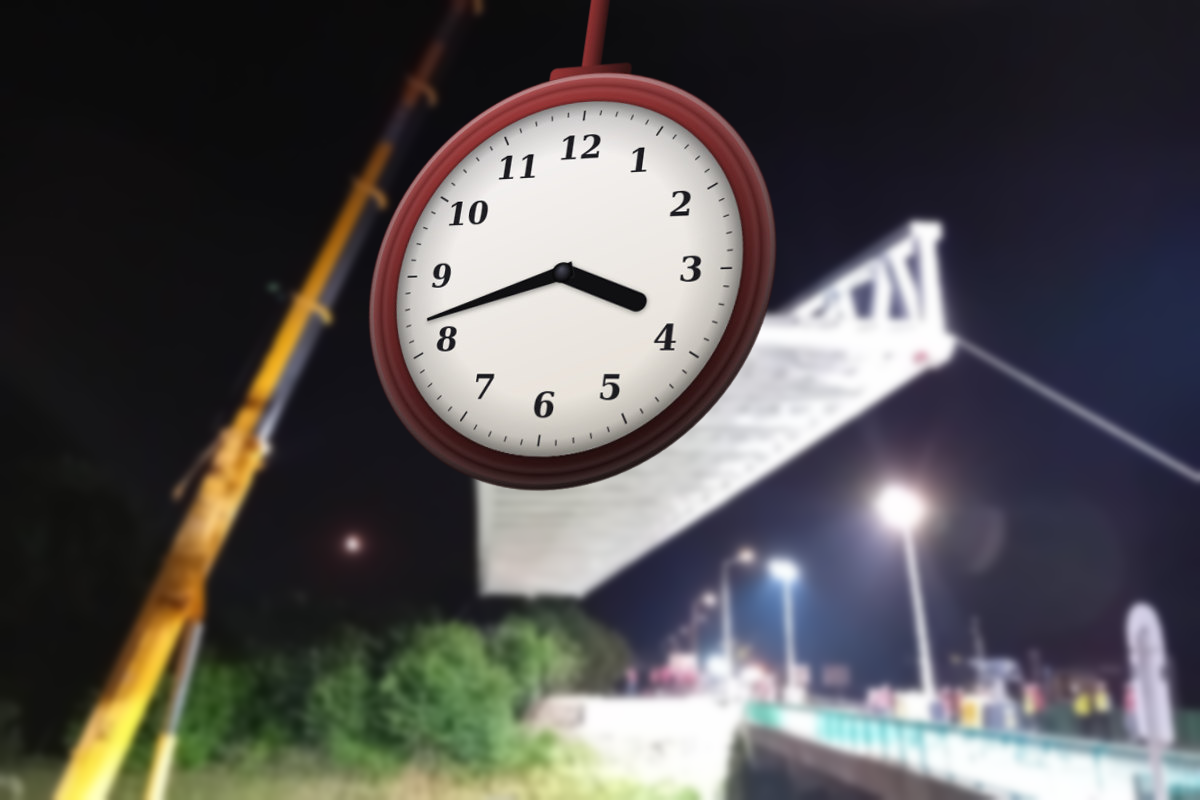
3:42
